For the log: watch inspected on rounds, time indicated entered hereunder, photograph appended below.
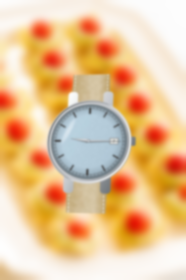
9:15
